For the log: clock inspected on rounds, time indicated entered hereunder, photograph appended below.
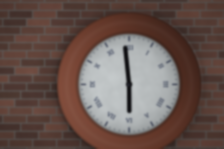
5:59
